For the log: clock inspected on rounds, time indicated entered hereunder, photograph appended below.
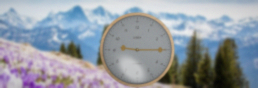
9:15
